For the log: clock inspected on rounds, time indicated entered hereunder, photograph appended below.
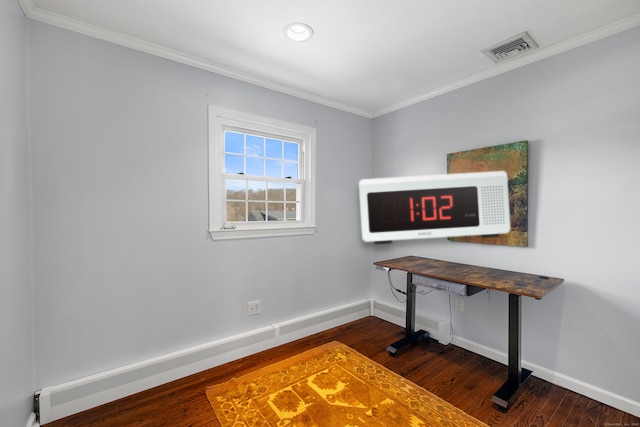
1:02
